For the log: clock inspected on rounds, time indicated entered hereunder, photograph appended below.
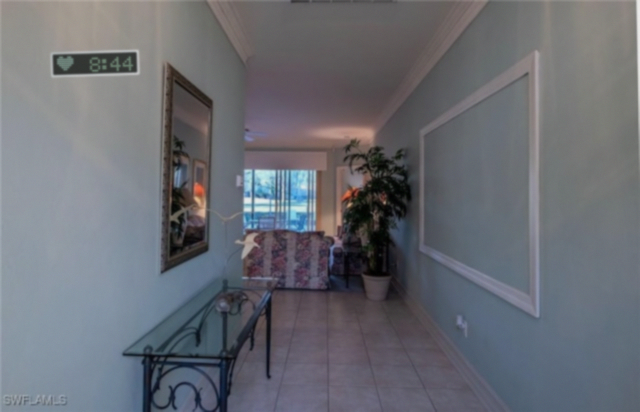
8:44
